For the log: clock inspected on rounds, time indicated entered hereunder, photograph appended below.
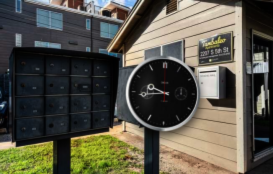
9:44
